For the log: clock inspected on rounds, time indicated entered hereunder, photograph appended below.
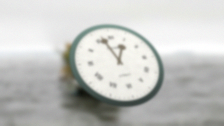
12:57
